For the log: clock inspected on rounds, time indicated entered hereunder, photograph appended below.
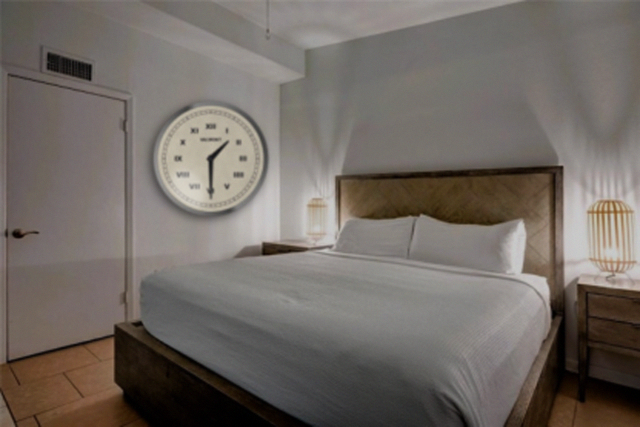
1:30
